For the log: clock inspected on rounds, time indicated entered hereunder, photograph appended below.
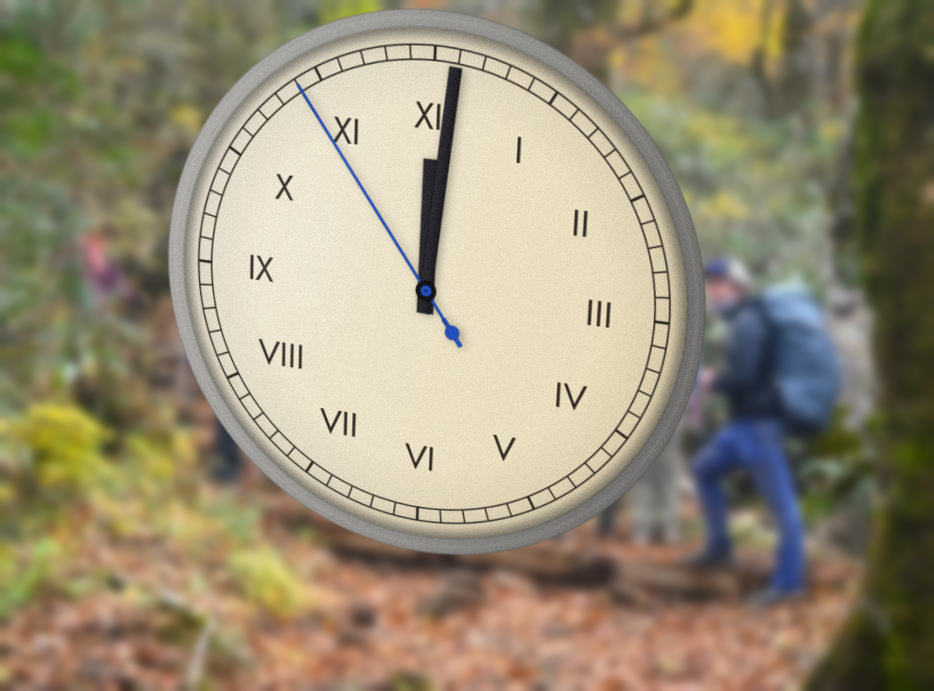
12:00:54
